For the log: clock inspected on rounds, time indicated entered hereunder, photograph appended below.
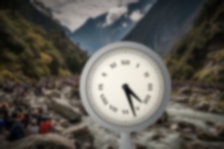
4:27
